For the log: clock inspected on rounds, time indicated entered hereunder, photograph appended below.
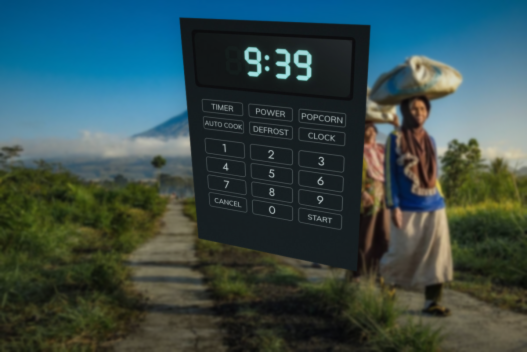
9:39
